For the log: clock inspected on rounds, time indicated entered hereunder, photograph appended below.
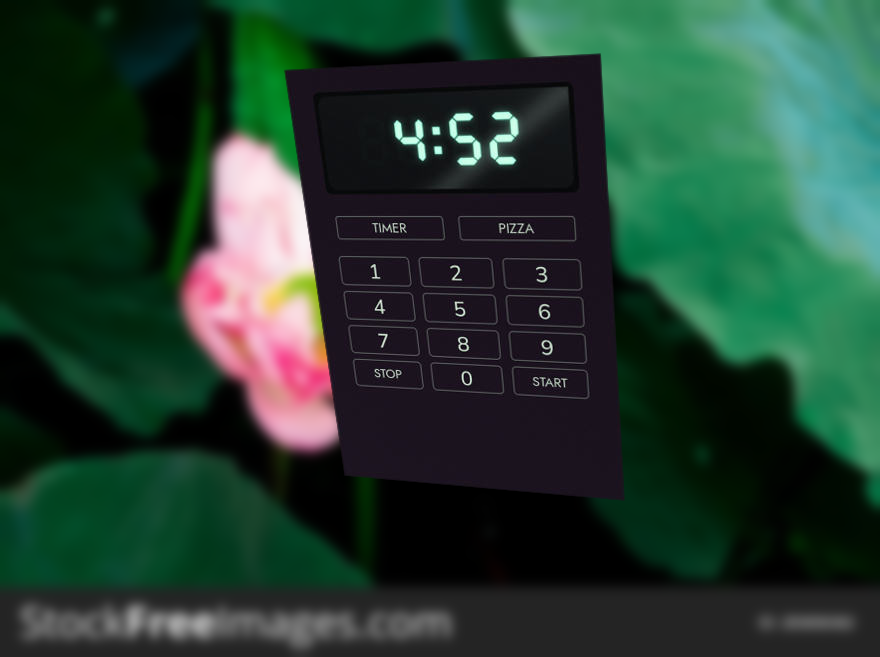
4:52
